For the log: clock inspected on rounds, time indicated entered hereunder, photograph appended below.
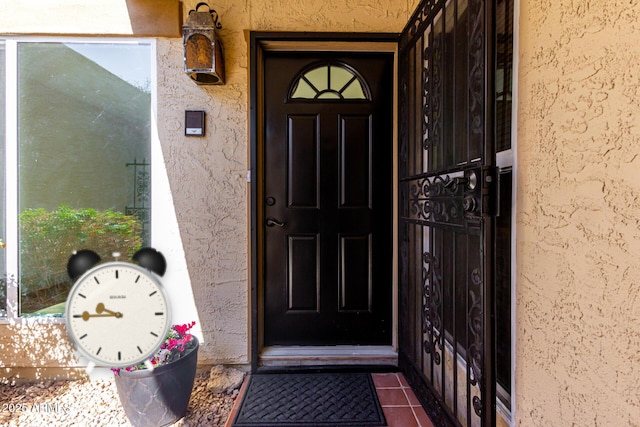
9:45
